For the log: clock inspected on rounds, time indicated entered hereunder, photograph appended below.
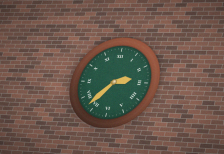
2:37
